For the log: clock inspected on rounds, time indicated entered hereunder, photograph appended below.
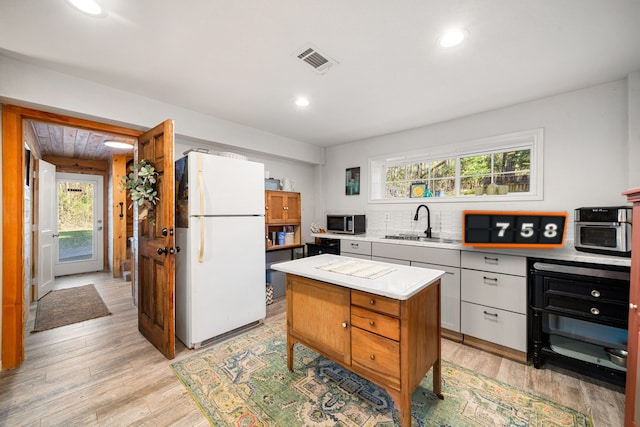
7:58
